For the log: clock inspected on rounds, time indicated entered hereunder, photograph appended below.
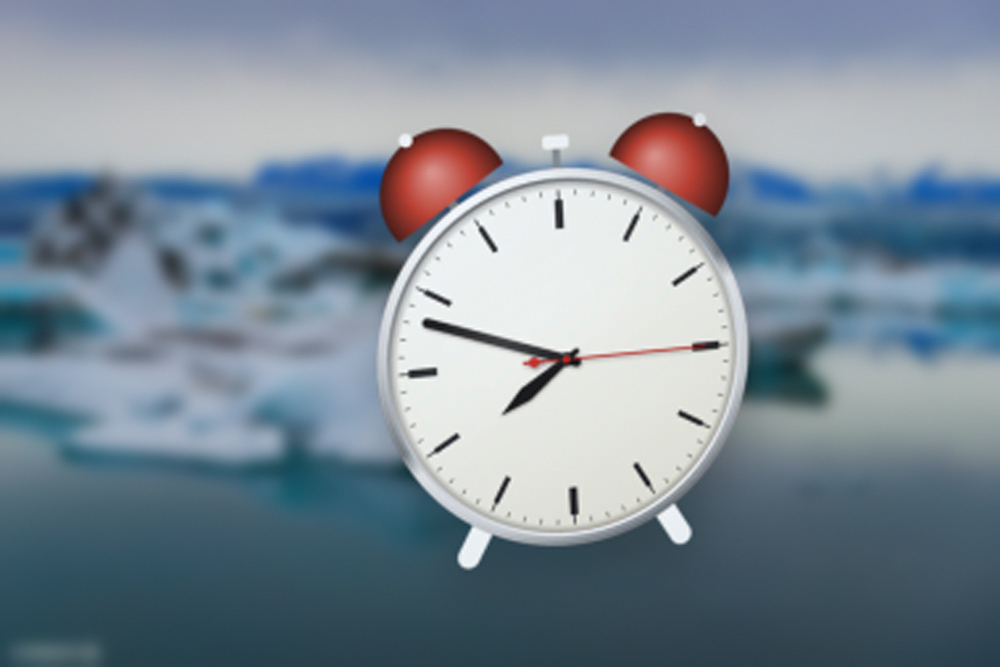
7:48:15
